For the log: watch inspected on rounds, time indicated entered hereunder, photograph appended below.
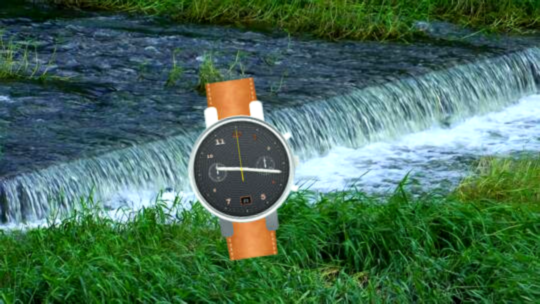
9:17
